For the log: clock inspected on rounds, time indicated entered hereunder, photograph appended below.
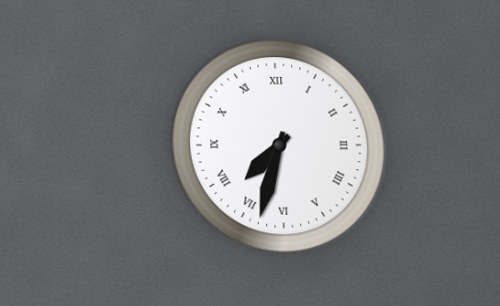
7:33
